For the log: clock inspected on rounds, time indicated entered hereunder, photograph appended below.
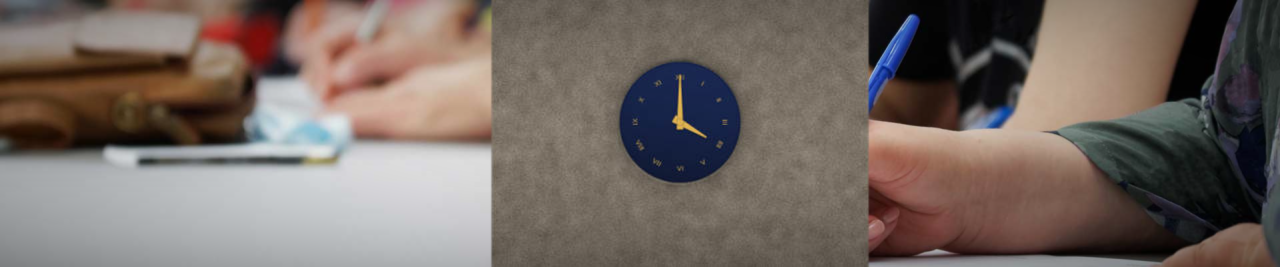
4:00
